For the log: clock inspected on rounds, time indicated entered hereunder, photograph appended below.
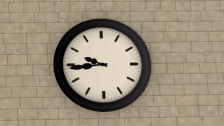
9:44
